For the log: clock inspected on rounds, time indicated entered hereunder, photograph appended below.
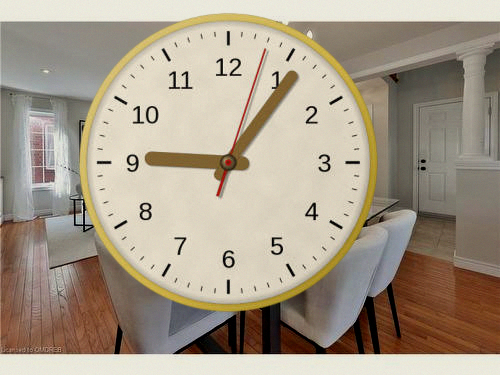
9:06:03
